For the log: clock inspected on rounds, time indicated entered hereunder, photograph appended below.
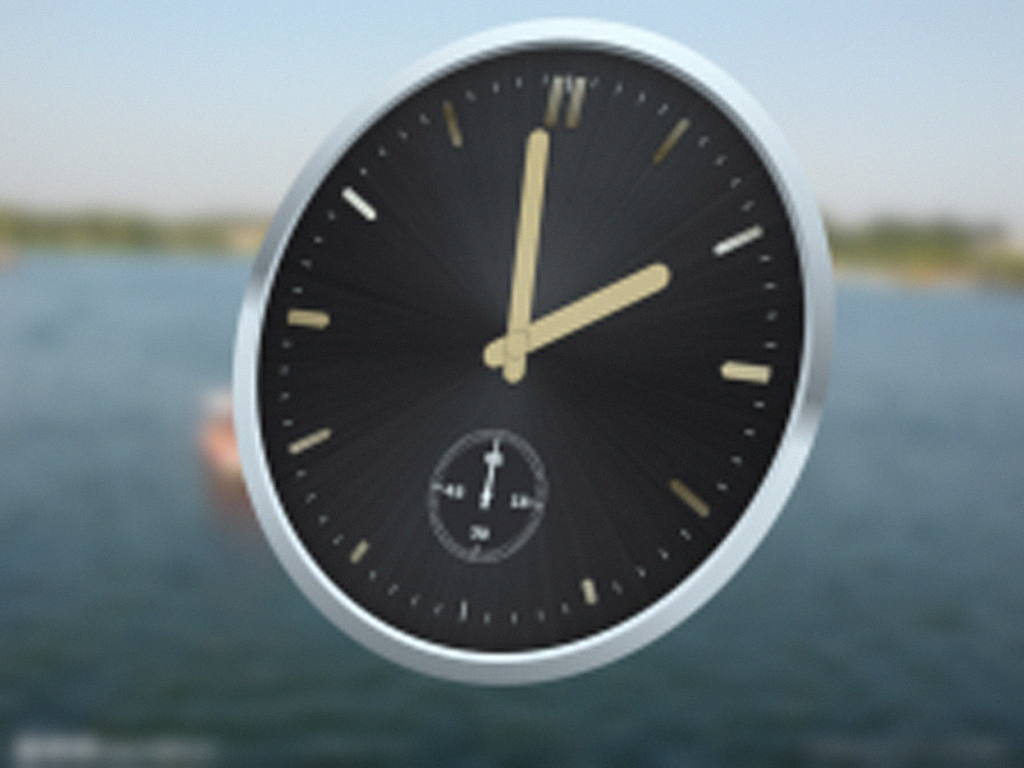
1:59
